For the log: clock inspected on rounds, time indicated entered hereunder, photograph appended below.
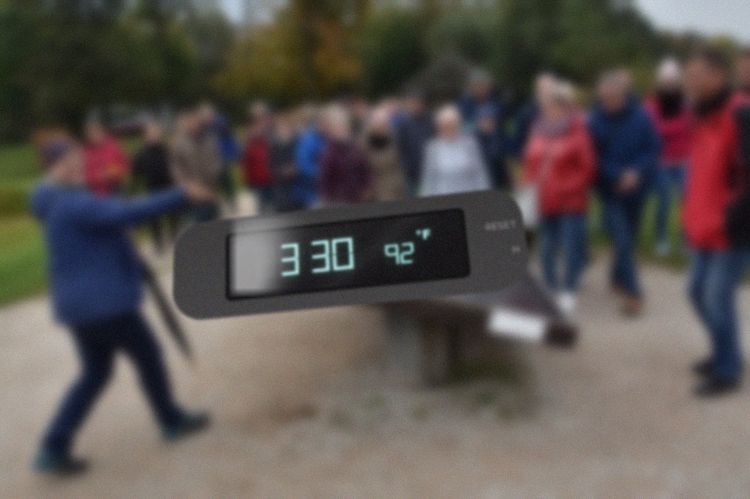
3:30
